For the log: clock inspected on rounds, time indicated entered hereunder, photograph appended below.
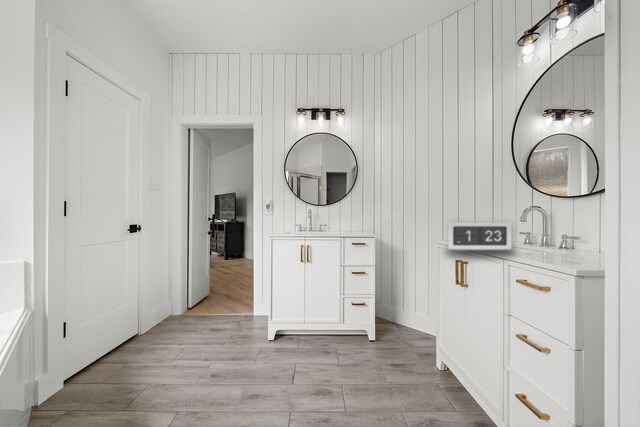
1:23
